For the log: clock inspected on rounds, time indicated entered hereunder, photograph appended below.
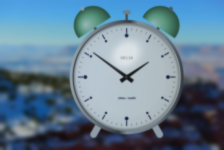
1:51
